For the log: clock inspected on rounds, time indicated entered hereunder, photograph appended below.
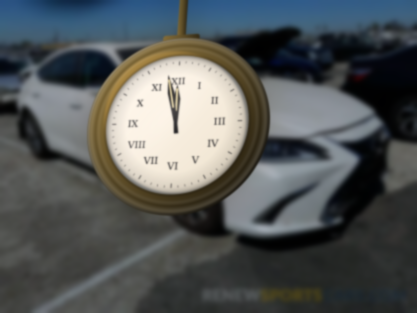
11:58
